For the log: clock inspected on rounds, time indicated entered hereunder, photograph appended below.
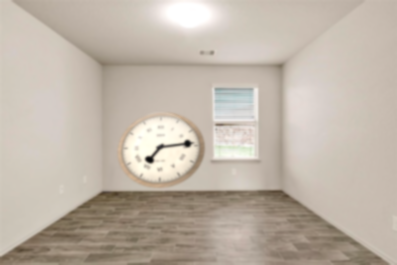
7:14
